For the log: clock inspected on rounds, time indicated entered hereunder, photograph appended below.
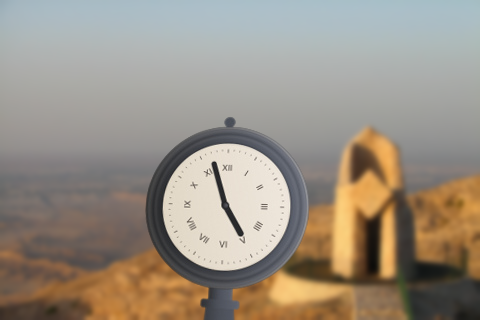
4:57
